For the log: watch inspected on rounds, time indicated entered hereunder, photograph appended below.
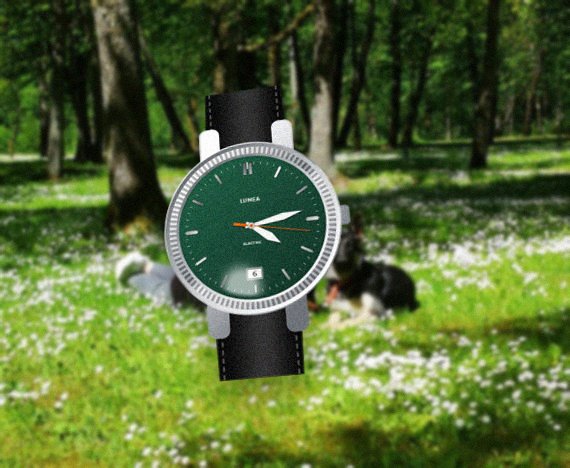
4:13:17
